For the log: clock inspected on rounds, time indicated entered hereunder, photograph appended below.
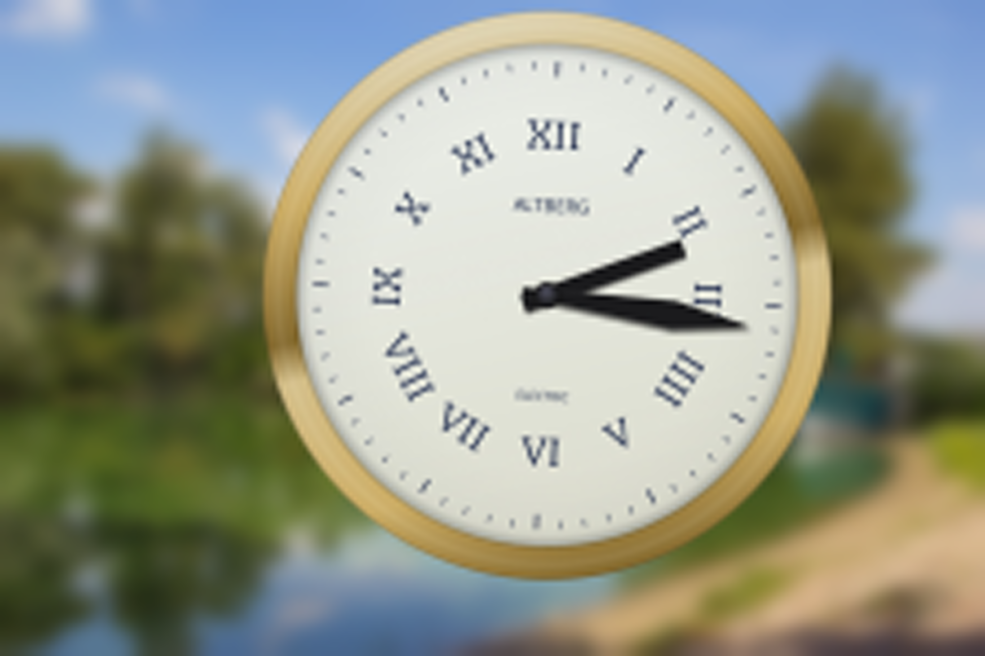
2:16
